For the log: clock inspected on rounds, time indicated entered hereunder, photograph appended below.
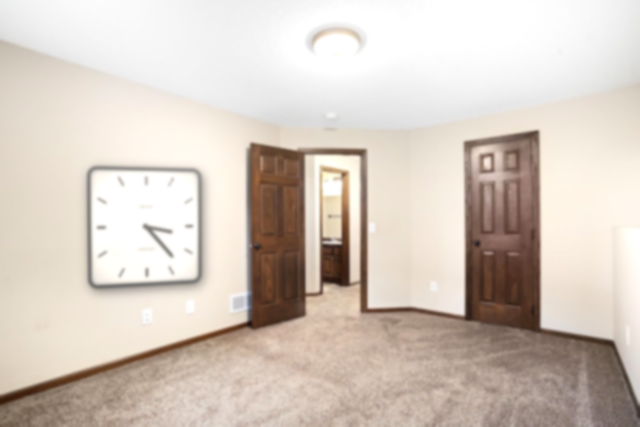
3:23
